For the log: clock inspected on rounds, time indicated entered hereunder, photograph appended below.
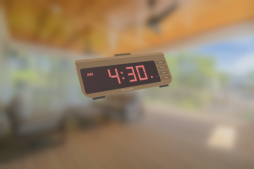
4:30
